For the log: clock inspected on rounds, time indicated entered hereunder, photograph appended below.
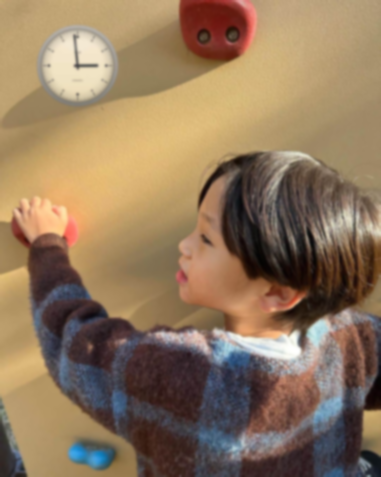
2:59
